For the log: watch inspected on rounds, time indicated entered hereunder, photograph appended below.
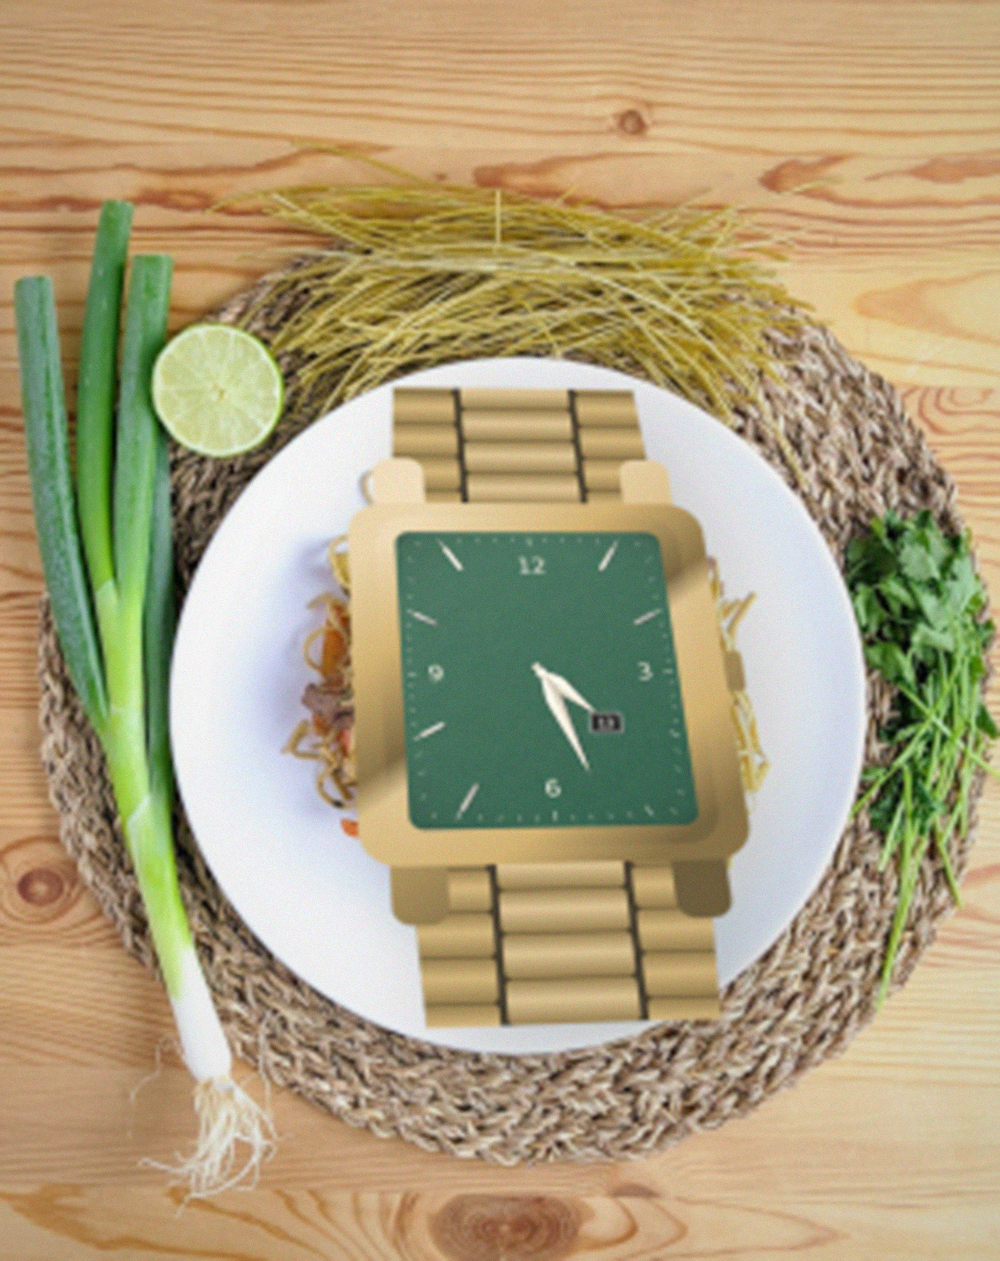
4:27
